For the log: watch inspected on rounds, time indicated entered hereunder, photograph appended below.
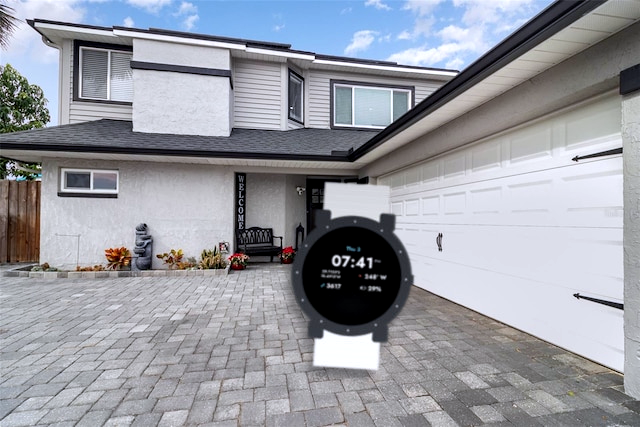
7:41
